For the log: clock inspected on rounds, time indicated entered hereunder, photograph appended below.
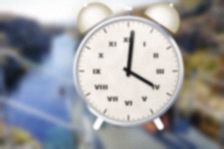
4:01
